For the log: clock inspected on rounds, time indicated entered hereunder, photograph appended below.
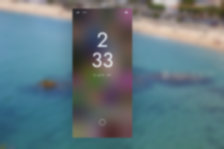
2:33
